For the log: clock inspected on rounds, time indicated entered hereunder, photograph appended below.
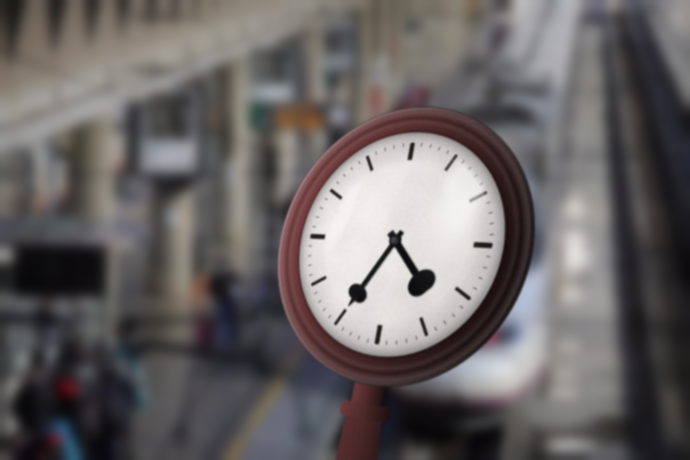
4:35
